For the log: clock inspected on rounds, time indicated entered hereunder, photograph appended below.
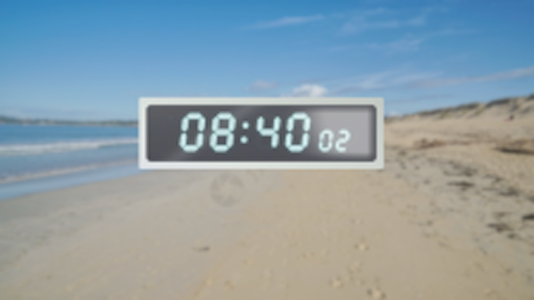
8:40:02
